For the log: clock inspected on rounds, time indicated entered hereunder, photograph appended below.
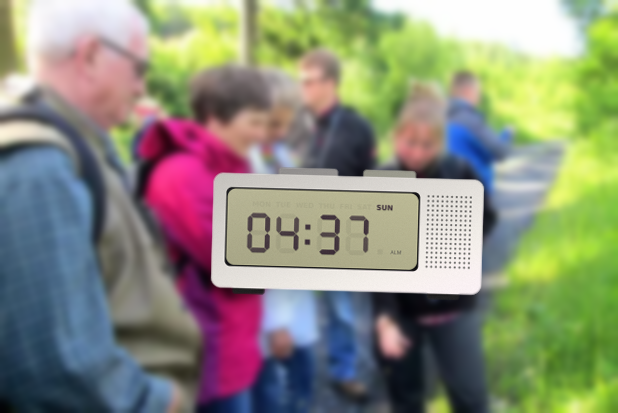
4:37
